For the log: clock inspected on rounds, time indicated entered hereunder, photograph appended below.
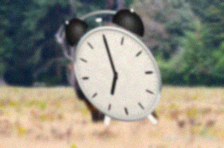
7:00
